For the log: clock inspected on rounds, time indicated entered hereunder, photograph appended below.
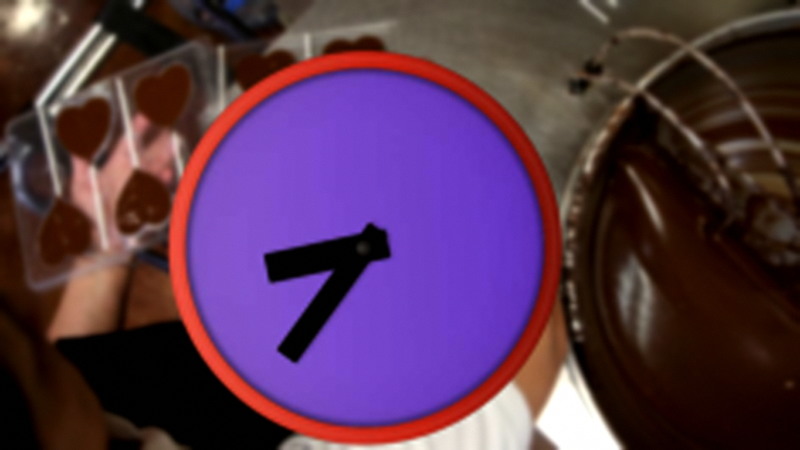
8:36
